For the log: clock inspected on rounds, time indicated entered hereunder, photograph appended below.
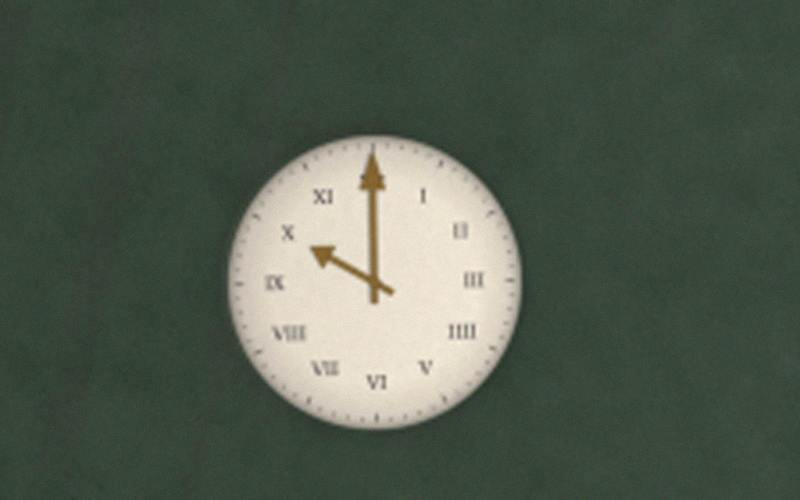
10:00
